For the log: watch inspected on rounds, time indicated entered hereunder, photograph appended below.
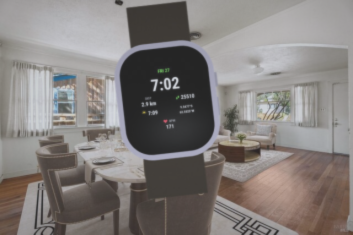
7:02
